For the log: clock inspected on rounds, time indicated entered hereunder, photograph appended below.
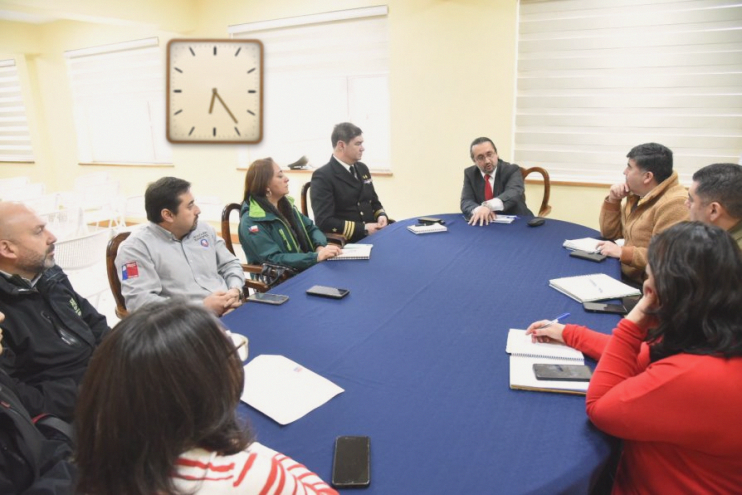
6:24
